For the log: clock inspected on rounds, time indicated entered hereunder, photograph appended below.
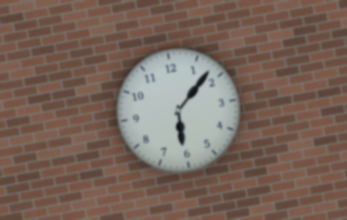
6:08
